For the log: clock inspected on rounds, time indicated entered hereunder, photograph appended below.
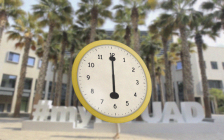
6:00
